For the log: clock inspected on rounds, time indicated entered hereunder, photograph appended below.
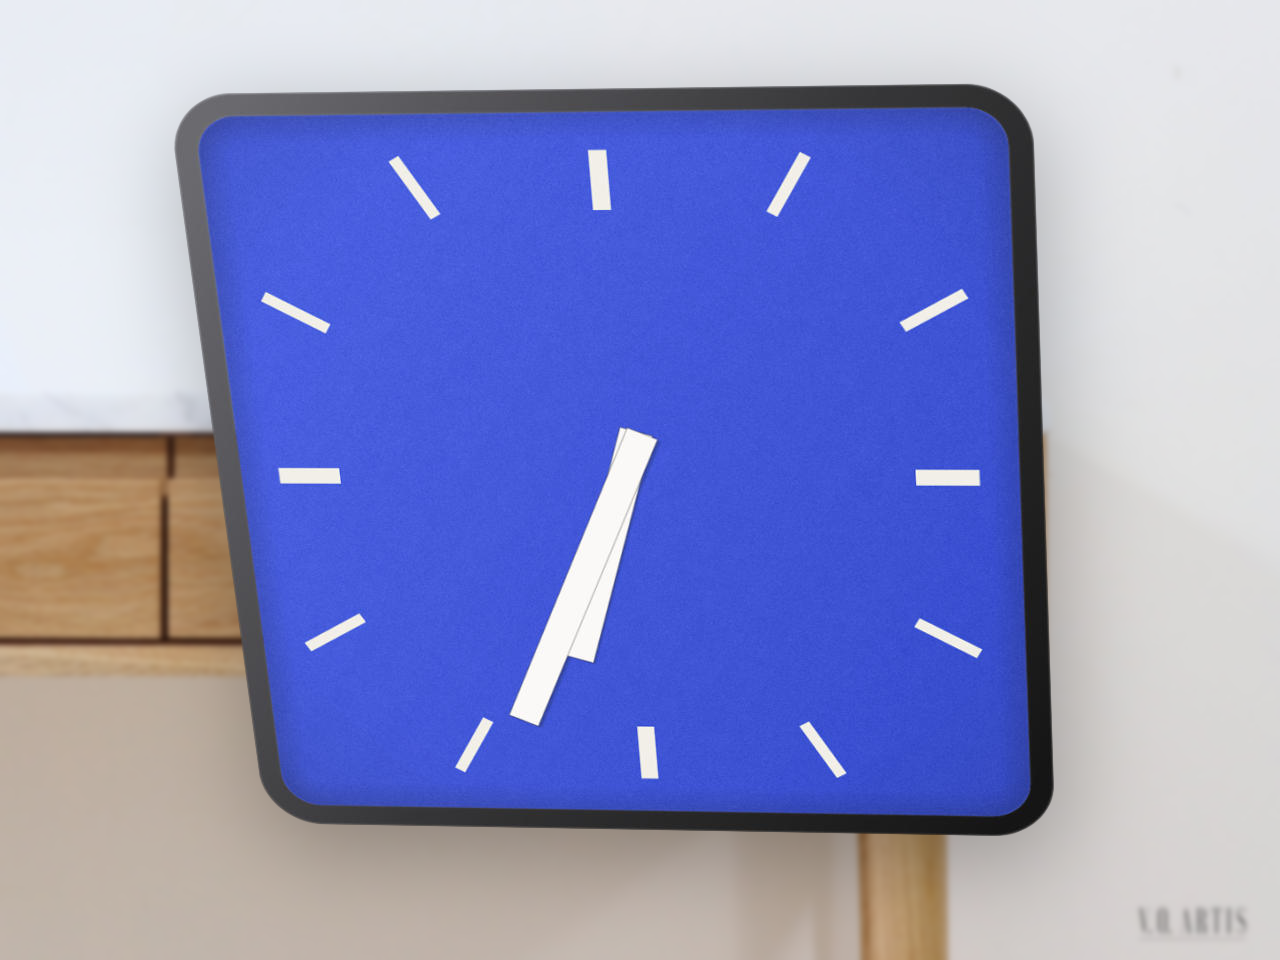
6:34
